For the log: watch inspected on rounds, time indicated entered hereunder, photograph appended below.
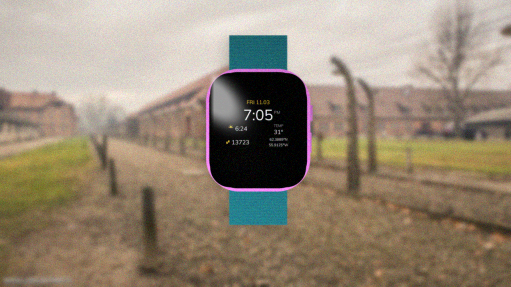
7:05
